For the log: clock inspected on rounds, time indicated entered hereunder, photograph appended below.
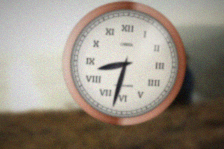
8:32
